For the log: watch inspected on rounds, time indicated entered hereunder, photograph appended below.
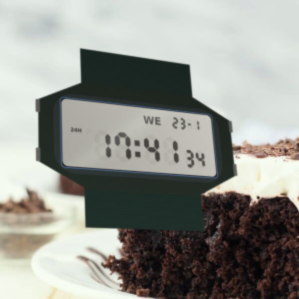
17:41:34
